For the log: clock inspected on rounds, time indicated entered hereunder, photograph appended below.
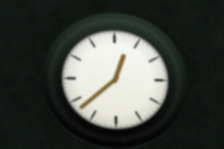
12:38
